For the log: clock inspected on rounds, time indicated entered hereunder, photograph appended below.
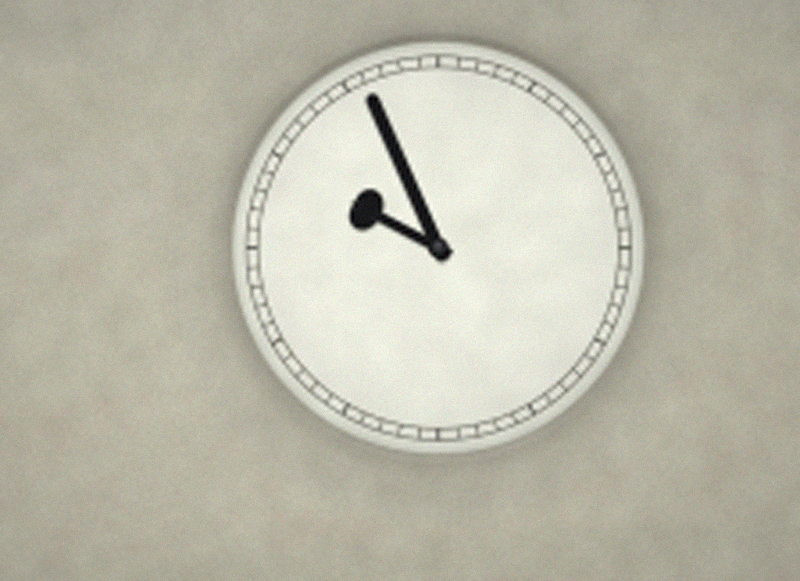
9:56
